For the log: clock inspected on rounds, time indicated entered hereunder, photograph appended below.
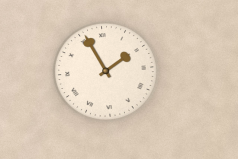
1:56
